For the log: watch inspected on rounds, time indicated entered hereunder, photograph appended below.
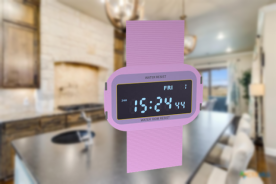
15:24:44
